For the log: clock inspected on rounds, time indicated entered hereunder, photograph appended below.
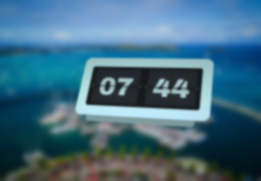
7:44
